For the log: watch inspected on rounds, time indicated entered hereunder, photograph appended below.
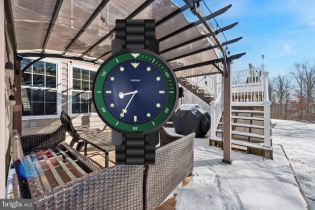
8:35
